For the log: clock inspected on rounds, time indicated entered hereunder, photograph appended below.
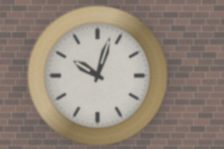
10:03
